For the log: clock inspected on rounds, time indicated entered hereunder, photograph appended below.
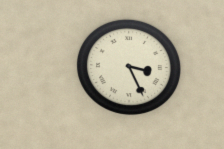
3:26
